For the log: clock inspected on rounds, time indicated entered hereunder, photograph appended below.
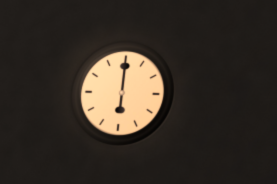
6:00
